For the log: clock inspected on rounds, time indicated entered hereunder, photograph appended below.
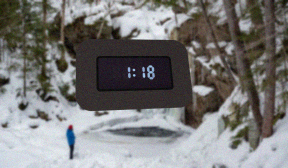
1:18
